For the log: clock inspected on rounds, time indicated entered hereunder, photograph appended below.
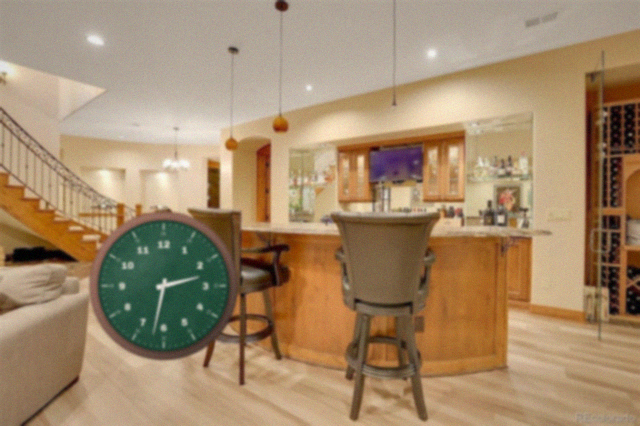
2:32
